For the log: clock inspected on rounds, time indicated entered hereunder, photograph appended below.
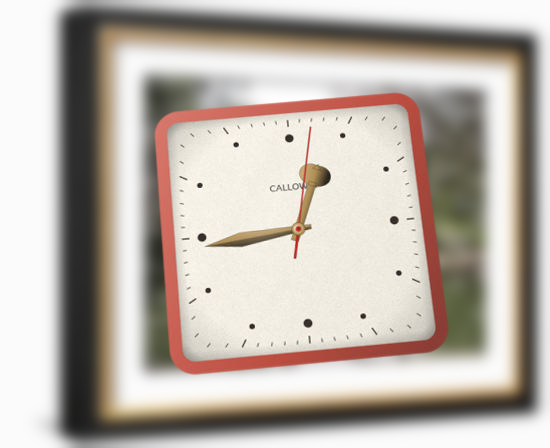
12:44:02
